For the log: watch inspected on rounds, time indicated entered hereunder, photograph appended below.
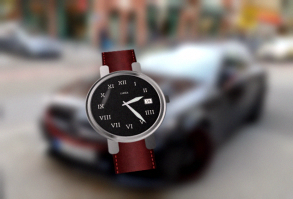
2:24
